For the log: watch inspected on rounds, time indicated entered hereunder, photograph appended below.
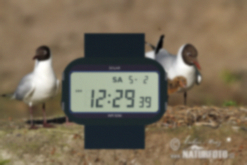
12:29:39
